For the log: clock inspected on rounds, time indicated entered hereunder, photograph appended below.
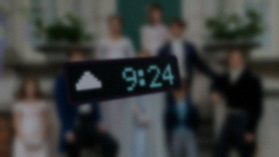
9:24
